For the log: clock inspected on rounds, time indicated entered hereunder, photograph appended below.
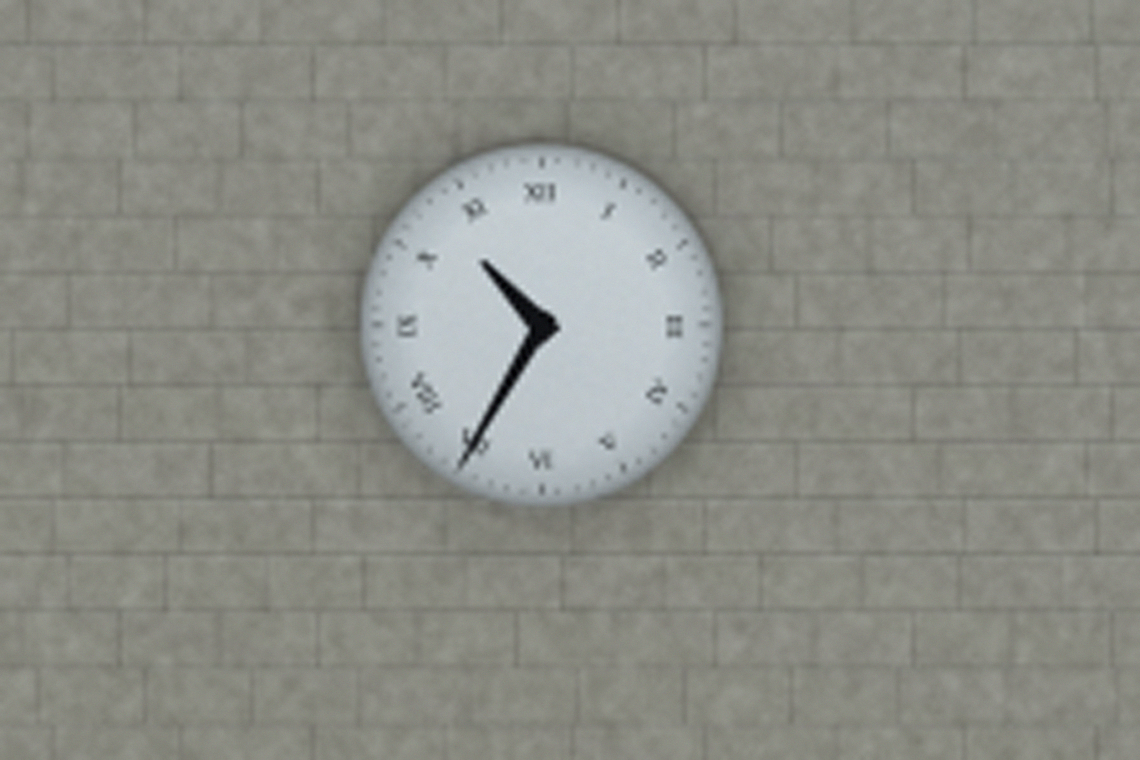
10:35
